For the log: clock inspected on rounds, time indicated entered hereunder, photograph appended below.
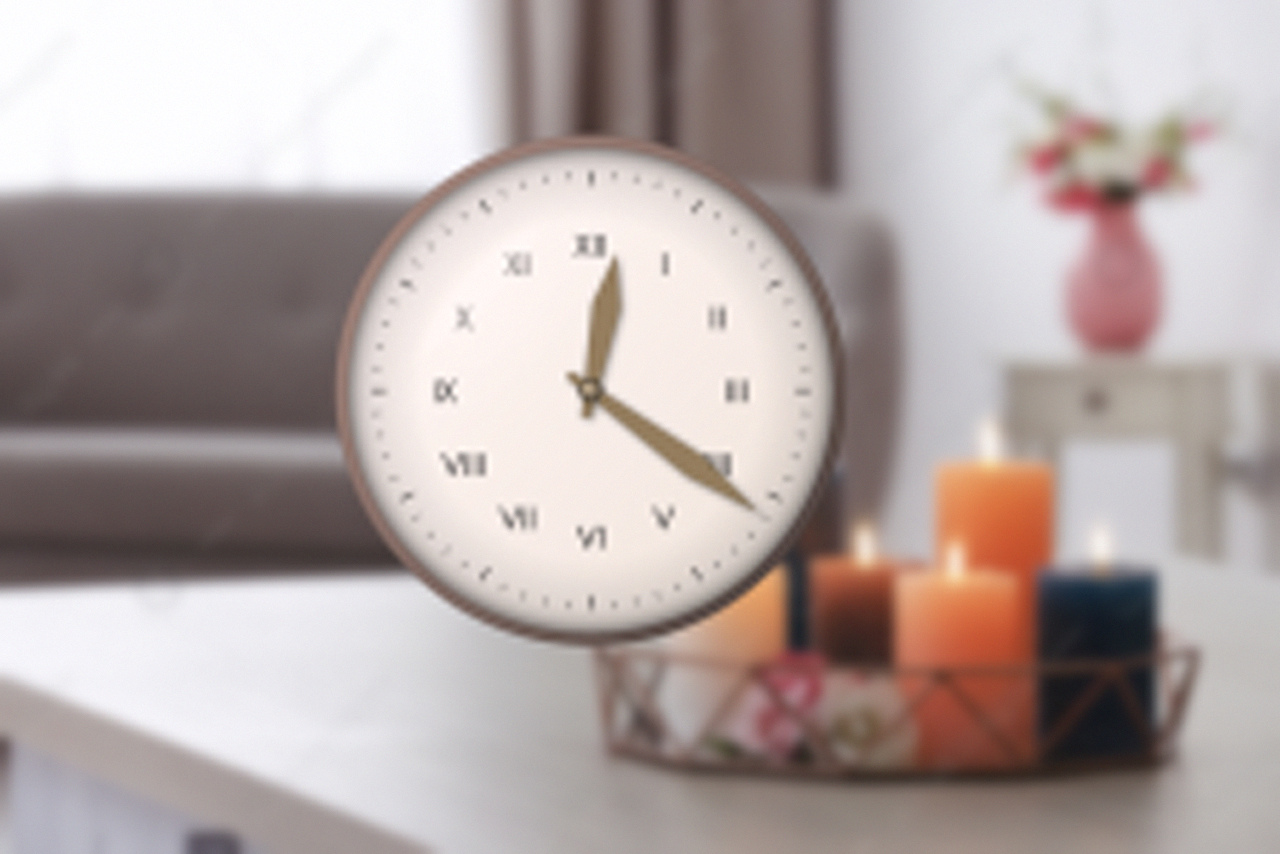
12:21
